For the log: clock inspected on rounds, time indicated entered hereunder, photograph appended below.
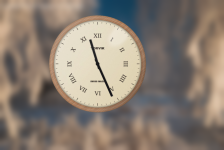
11:26
